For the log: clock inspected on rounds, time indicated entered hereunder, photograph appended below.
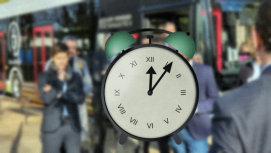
12:06
